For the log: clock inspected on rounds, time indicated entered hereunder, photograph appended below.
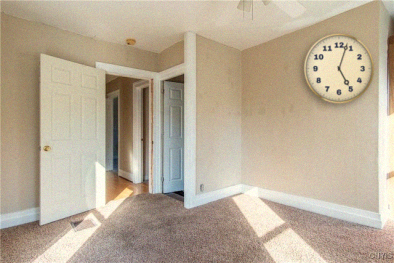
5:03
